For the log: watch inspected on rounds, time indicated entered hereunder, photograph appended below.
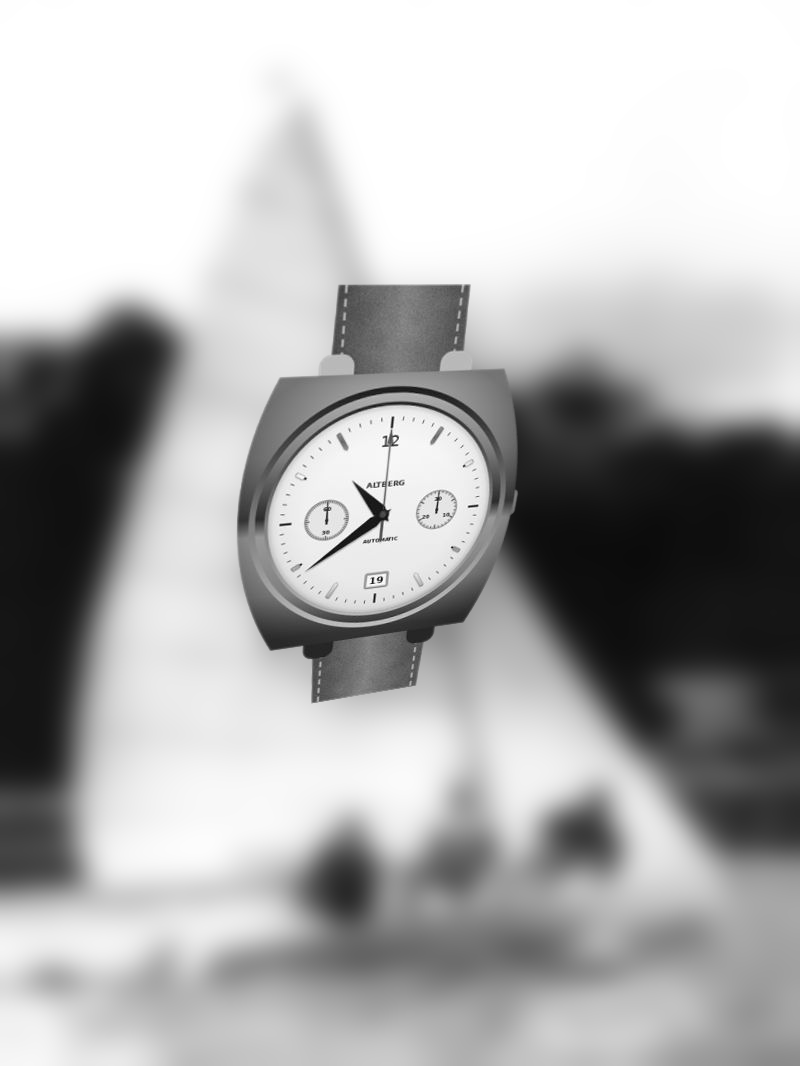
10:39
